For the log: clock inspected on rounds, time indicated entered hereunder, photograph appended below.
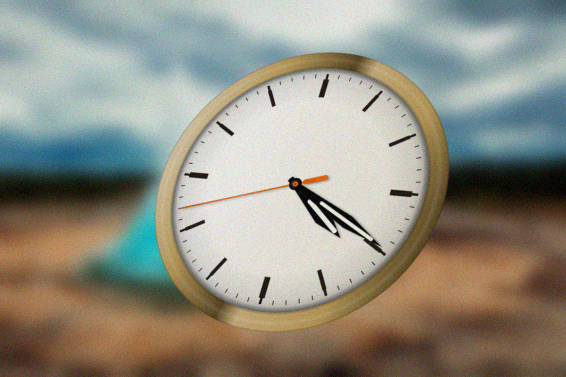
4:19:42
